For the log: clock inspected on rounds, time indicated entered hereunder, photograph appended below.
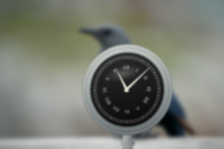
11:08
